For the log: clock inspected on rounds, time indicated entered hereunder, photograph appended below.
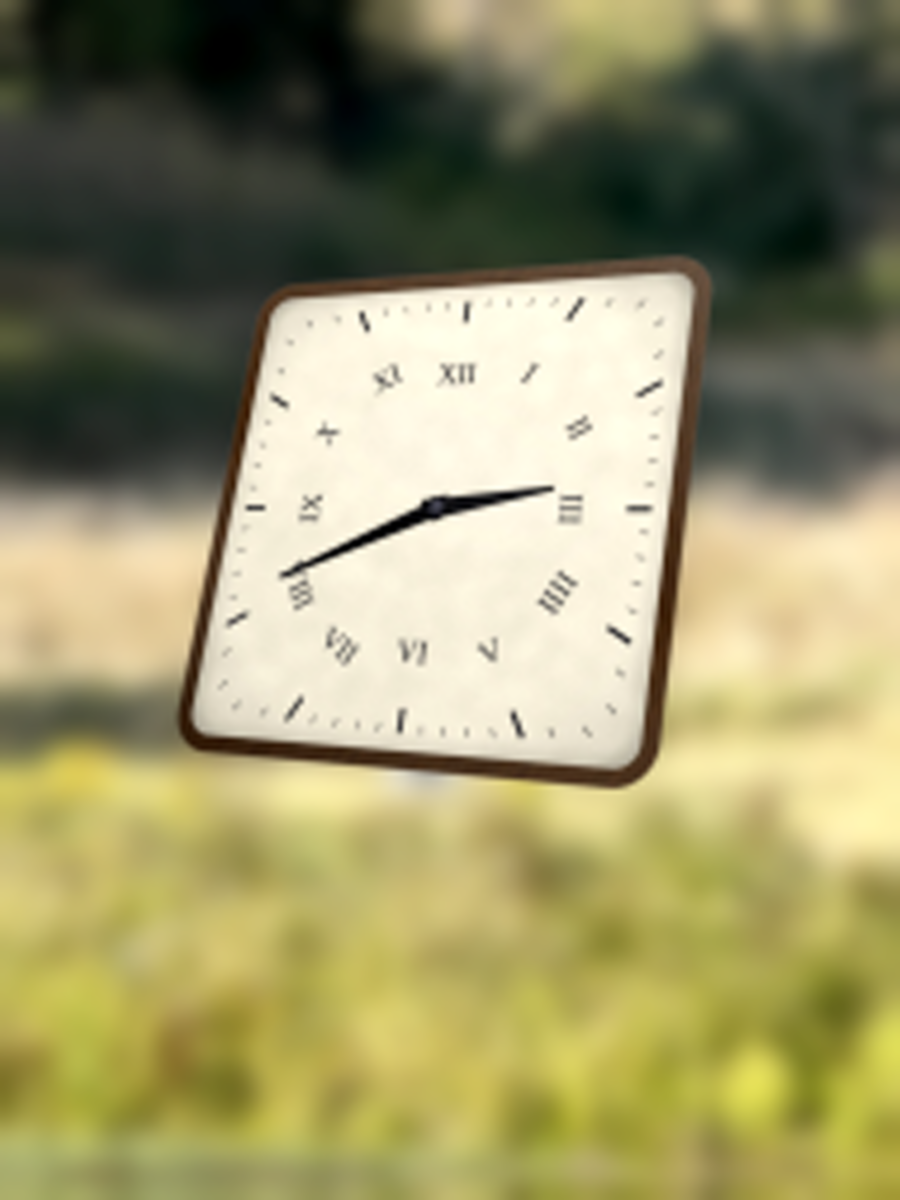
2:41
